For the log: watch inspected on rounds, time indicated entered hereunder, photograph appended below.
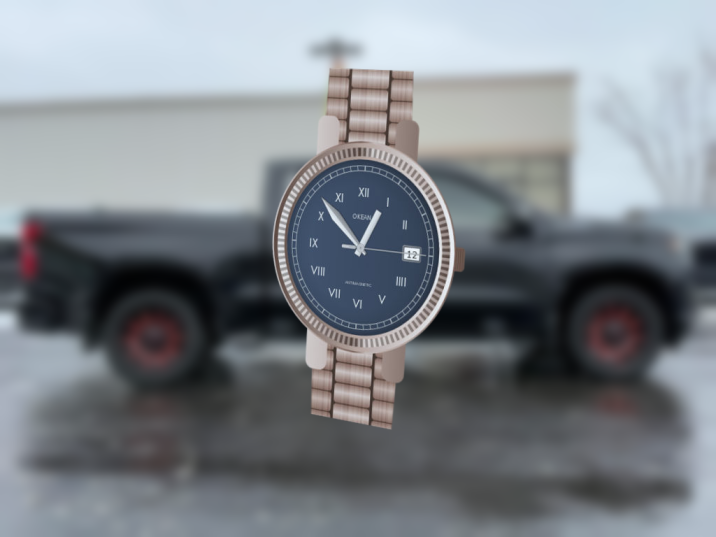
12:52:15
